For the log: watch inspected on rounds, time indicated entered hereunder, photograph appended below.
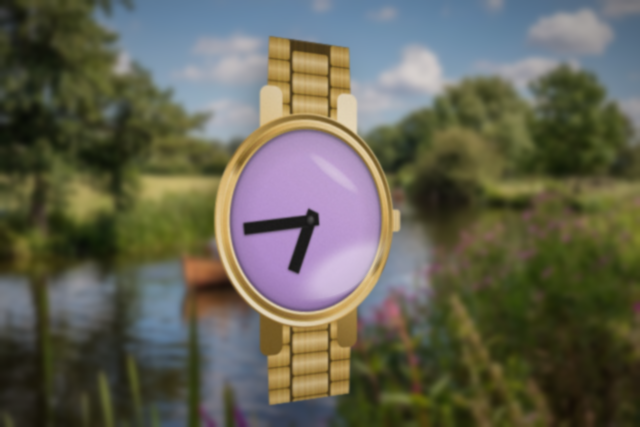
6:44
